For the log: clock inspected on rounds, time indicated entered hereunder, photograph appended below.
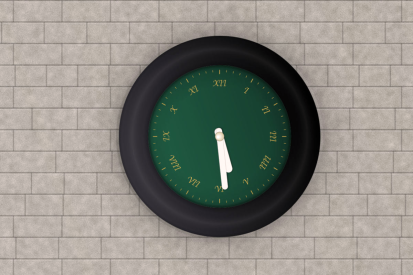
5:29
